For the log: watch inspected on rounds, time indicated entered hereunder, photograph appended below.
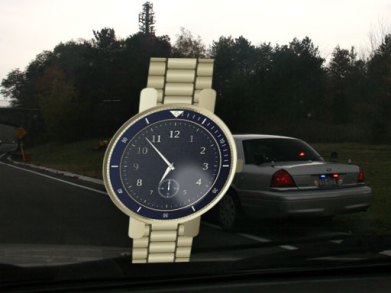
6:53
